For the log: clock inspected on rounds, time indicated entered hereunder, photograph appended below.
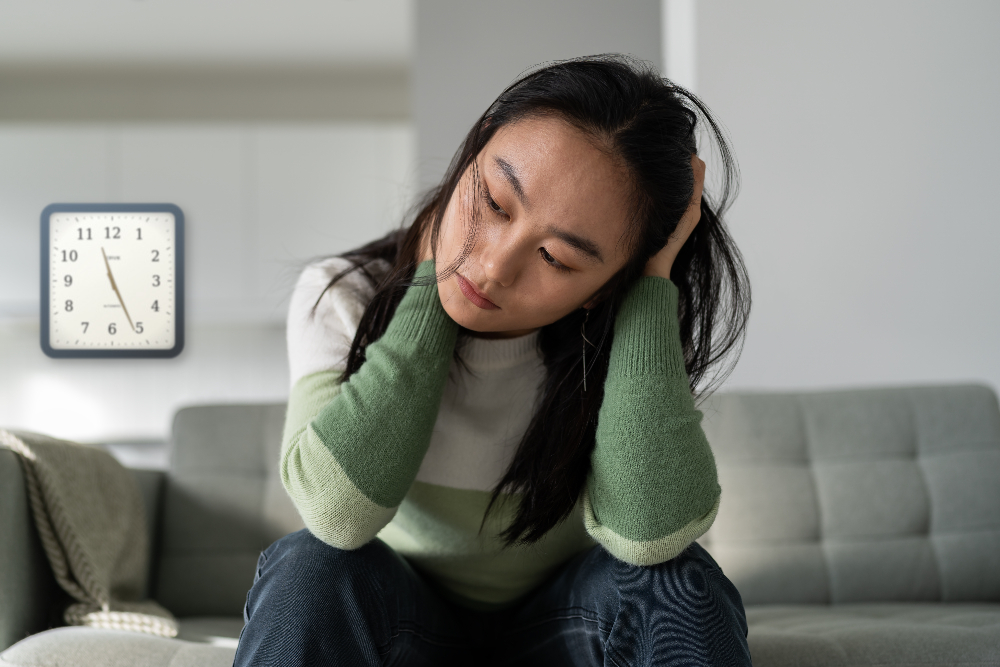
11:26
